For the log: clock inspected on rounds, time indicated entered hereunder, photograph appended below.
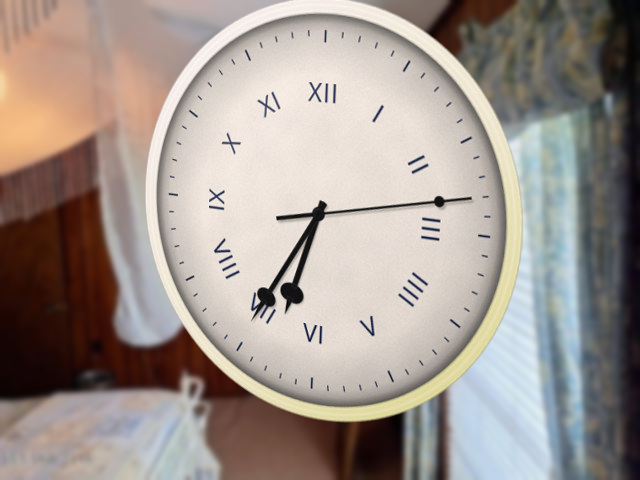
6:35:13
